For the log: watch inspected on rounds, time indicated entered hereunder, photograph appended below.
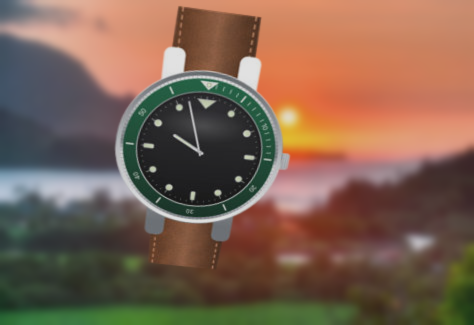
9:57
